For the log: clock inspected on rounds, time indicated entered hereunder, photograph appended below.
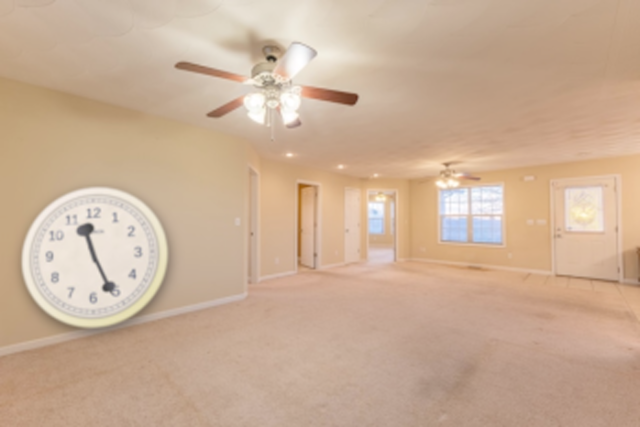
11:26
